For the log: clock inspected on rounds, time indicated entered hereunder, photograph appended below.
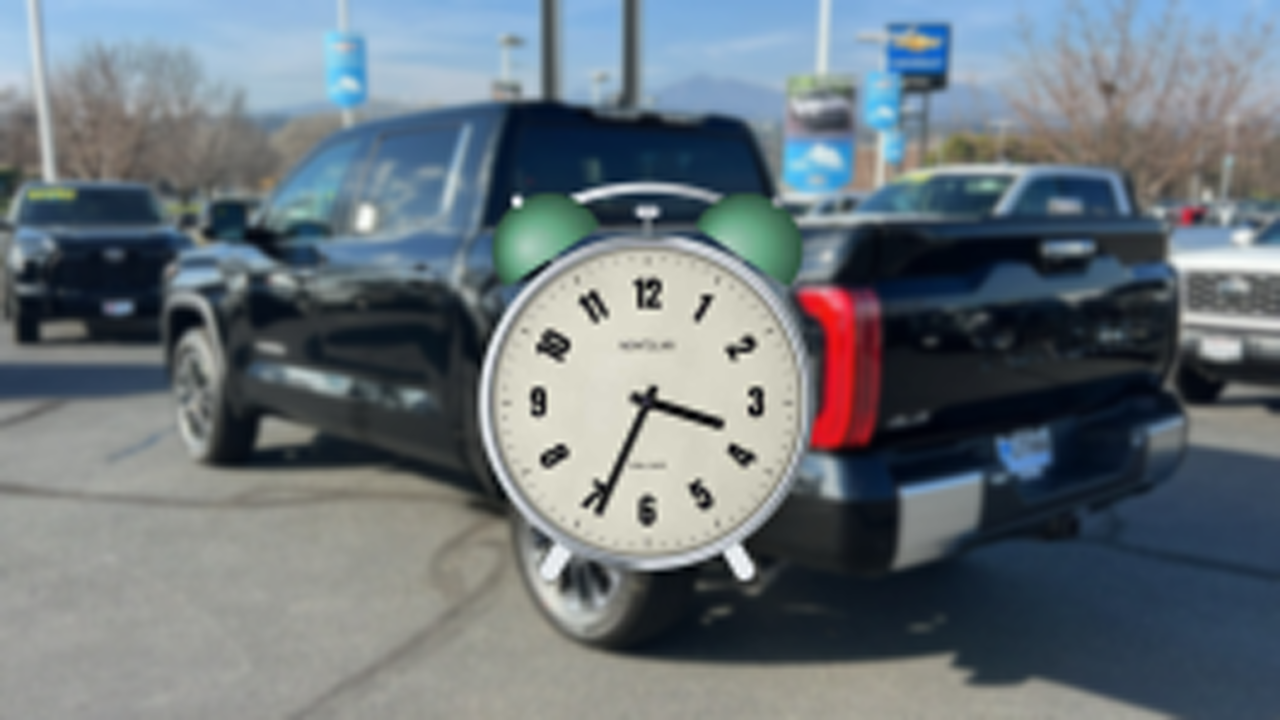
3:34
